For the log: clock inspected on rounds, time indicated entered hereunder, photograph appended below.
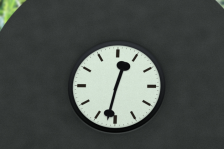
12:32
